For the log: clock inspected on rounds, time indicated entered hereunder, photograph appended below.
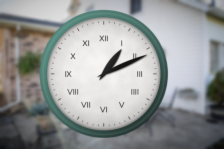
1:11
